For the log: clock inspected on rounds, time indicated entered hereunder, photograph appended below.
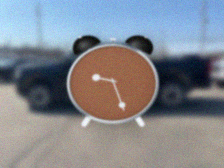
9:27
